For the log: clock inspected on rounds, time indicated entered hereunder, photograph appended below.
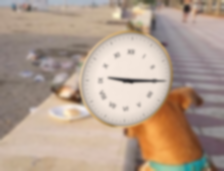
9:15
